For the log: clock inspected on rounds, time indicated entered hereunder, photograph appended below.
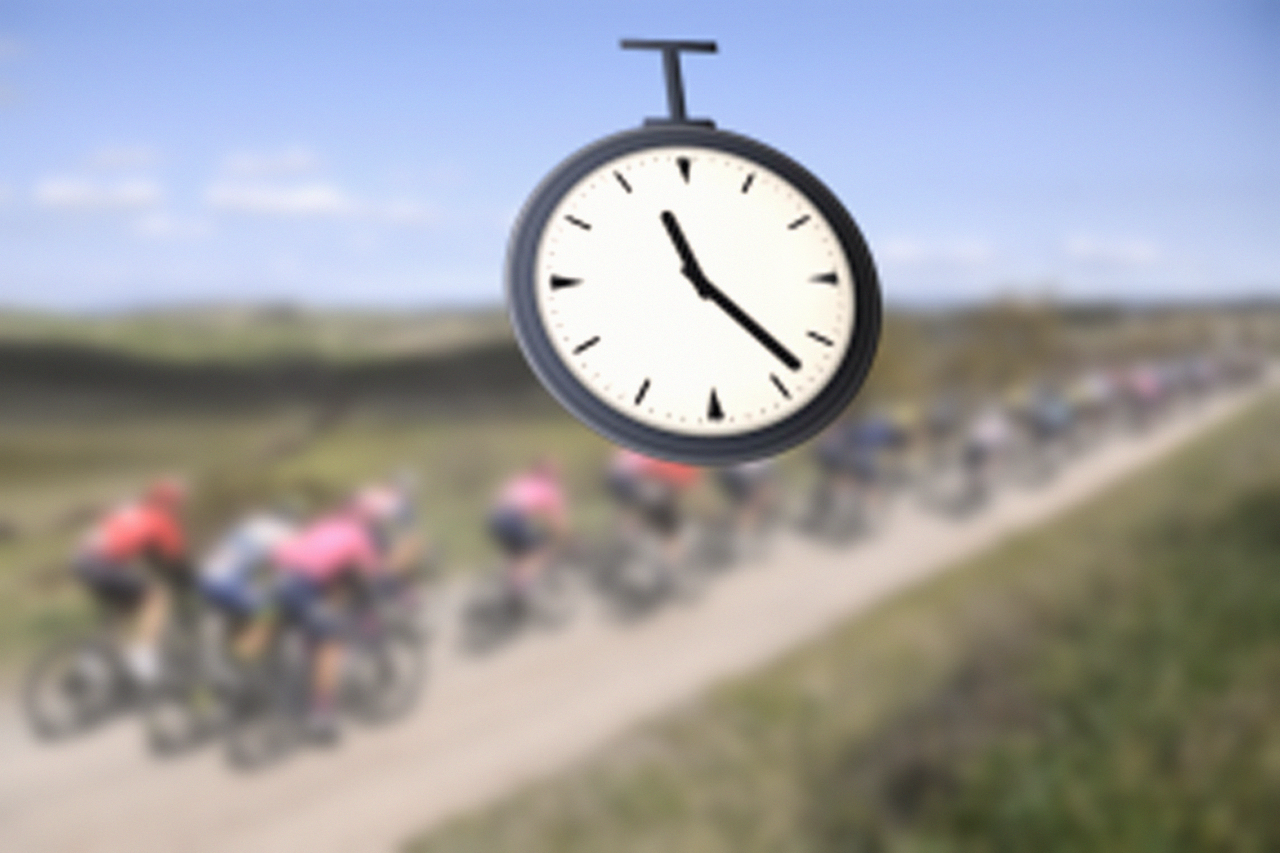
11:23
